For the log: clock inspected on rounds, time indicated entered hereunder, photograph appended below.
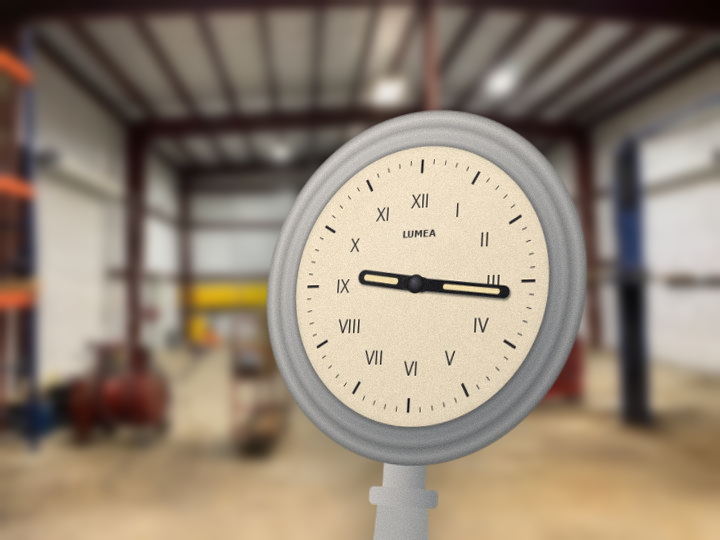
9:16
